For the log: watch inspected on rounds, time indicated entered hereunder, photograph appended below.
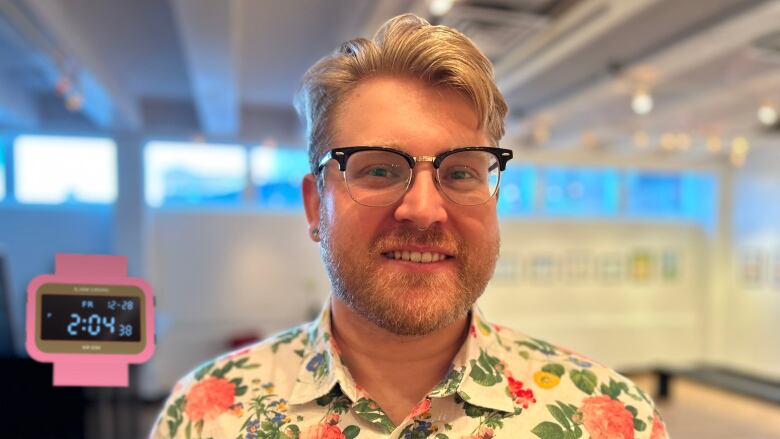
2:04:38
